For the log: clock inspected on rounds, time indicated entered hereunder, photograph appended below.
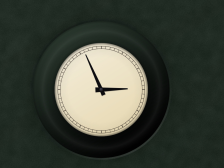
2:56
